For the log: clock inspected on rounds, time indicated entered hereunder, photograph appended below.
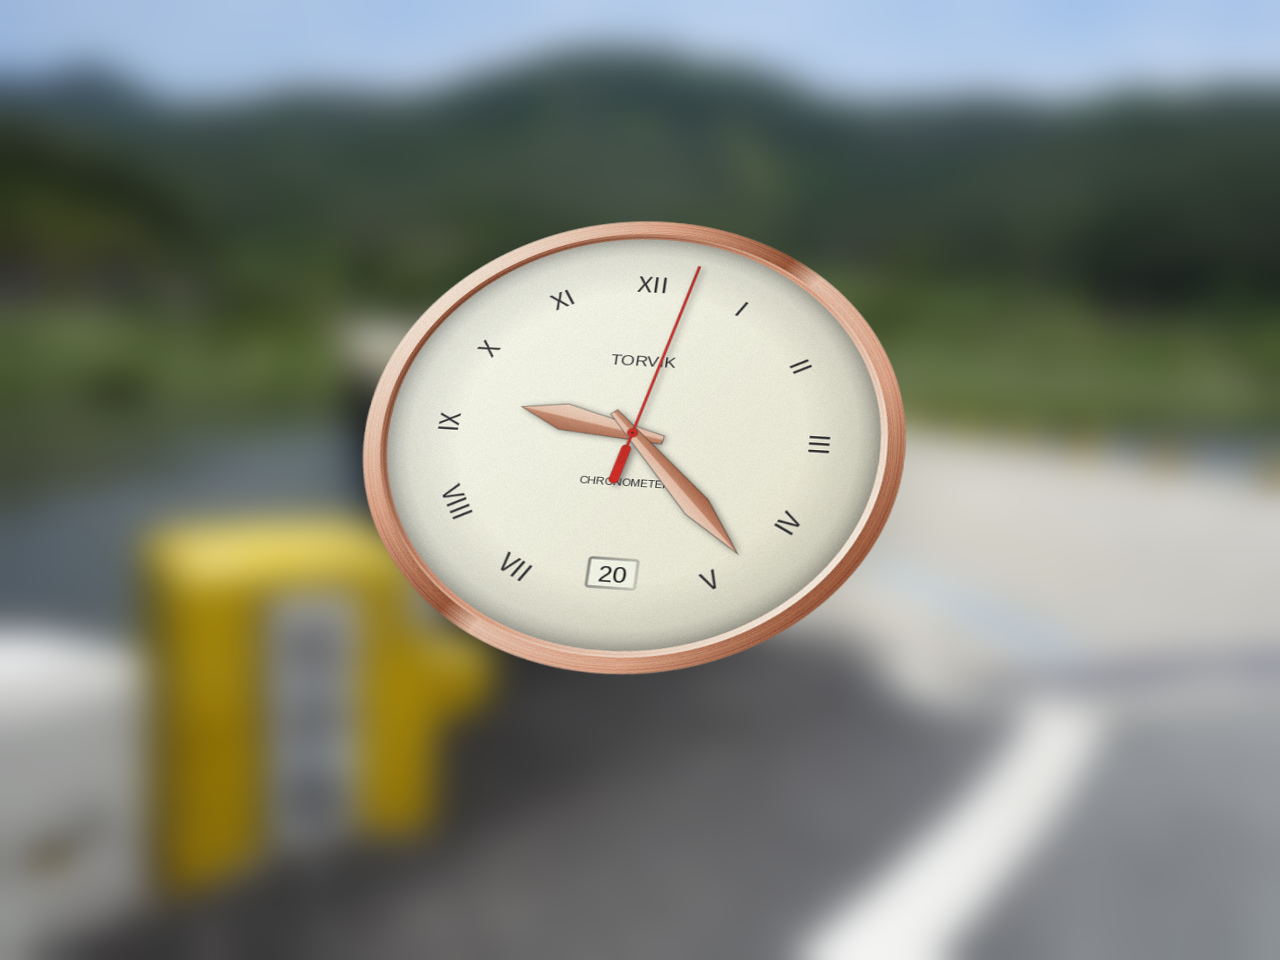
9:23:02
